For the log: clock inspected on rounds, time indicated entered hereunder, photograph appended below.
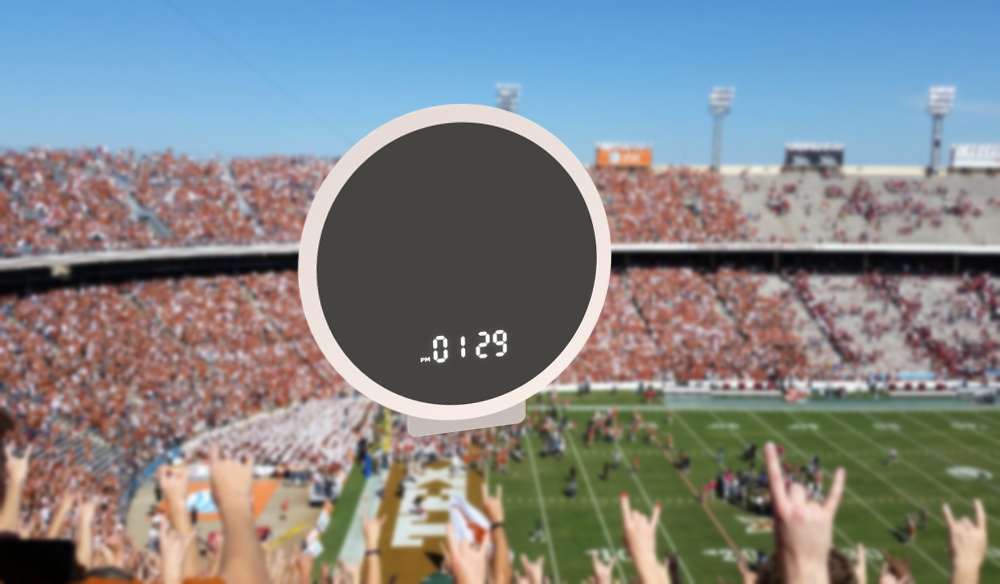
1:29
